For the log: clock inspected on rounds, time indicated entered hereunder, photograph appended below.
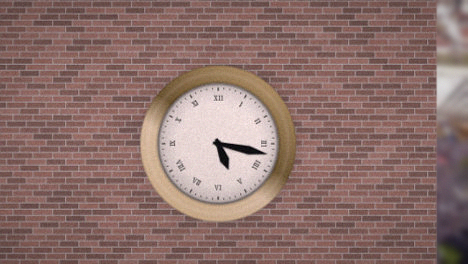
5:17
